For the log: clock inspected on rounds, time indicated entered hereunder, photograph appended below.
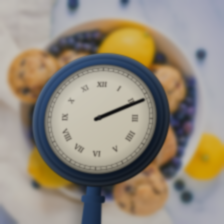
2:11
